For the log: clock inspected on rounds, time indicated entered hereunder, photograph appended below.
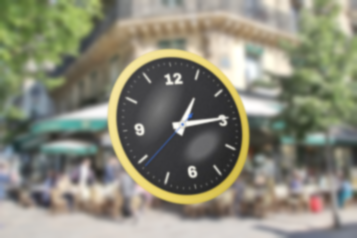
1:14:39
